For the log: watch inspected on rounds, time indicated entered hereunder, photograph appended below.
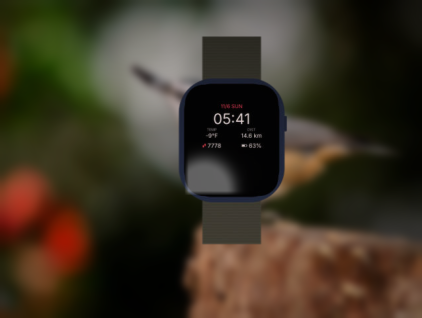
5:41
